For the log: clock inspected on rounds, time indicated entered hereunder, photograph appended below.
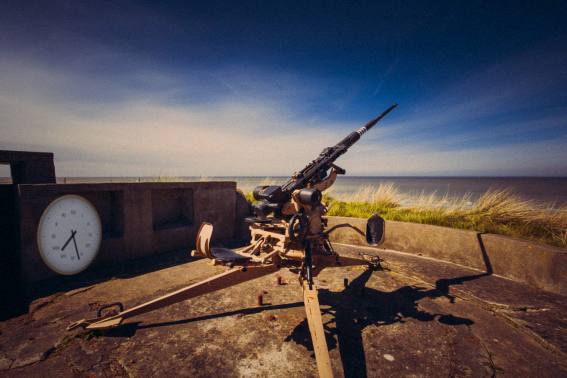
7:27
